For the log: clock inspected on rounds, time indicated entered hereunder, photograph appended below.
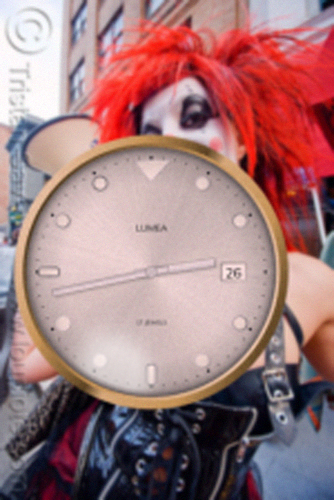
2:43
